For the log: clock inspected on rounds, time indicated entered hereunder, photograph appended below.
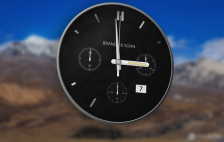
2:59
